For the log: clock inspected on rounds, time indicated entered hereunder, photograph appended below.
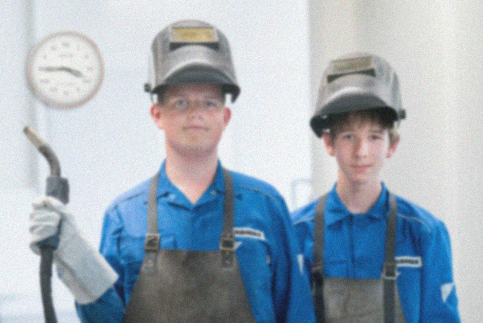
3:45
